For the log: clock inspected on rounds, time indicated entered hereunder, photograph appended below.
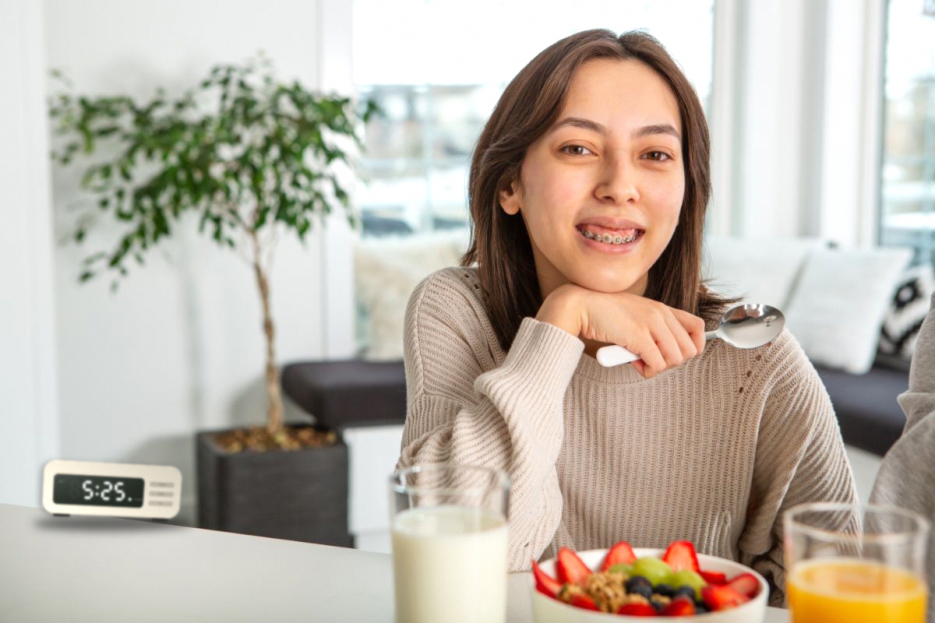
5:25
